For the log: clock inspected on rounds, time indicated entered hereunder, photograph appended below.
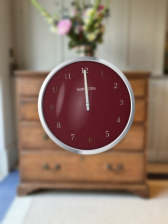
12:00
